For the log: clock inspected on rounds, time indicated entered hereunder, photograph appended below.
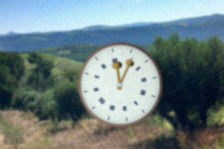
12:06
